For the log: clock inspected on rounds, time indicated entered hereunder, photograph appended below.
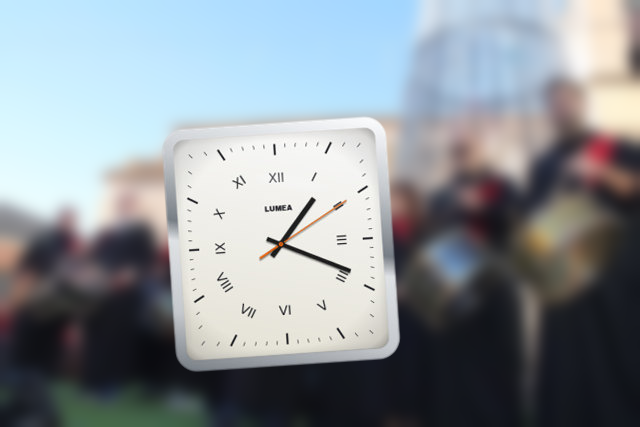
1:19:10
